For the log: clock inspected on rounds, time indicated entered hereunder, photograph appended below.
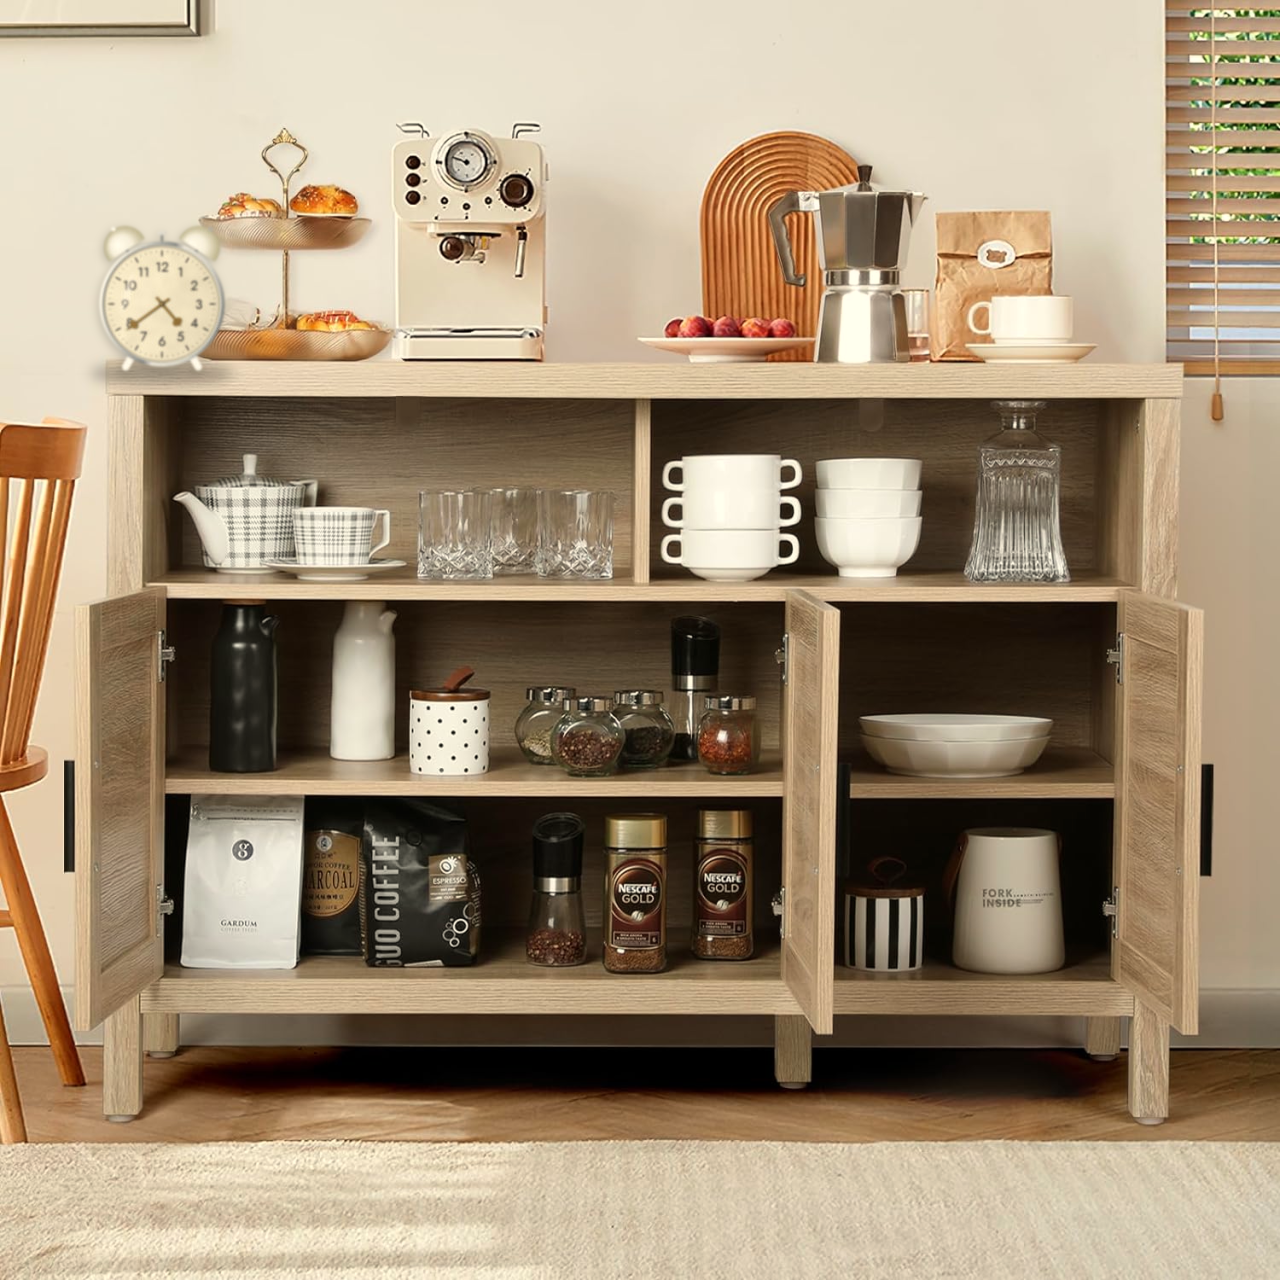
4:39
